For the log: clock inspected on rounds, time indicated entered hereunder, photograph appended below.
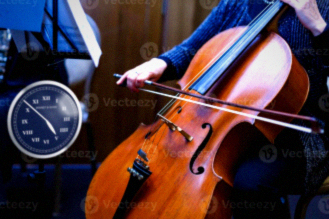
4:52
